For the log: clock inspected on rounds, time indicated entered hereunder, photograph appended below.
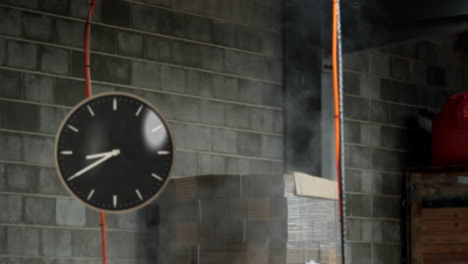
8:40
